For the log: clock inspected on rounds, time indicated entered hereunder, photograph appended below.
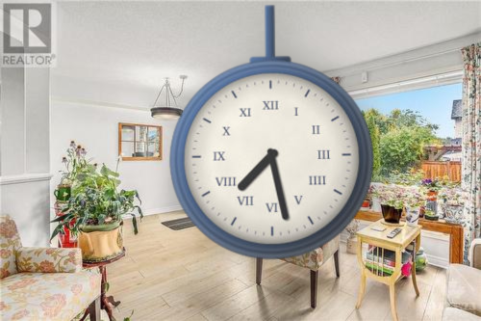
7:28
